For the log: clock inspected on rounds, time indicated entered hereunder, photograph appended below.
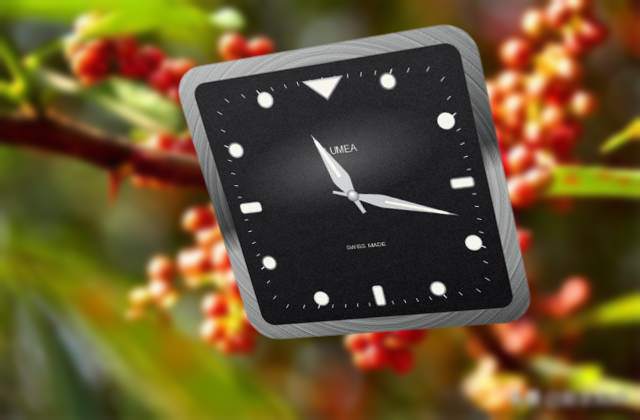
11:18
